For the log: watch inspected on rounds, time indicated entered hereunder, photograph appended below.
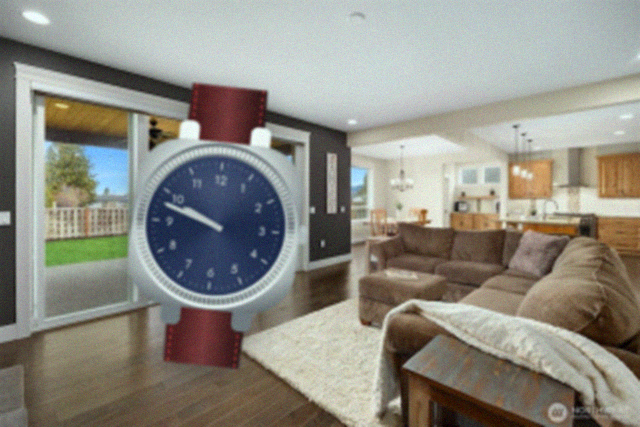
9:48
